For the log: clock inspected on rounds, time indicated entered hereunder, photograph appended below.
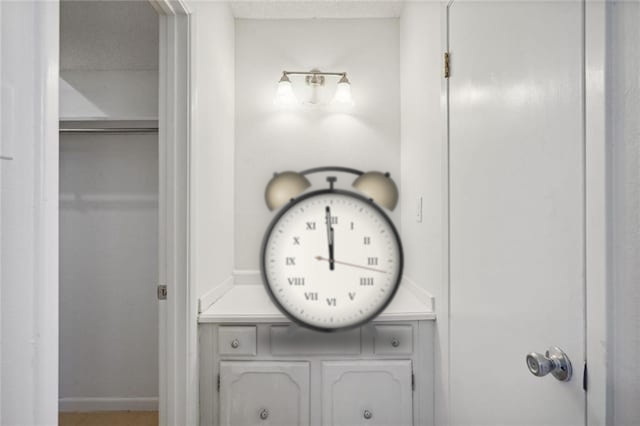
11:59:17
